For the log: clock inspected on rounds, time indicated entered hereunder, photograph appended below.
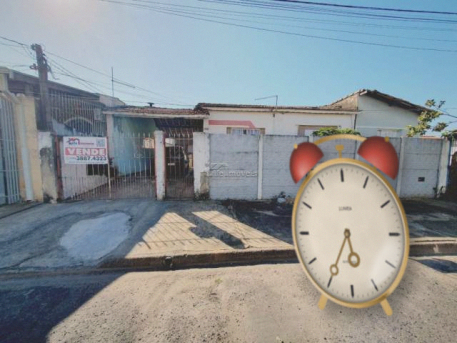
5:35
